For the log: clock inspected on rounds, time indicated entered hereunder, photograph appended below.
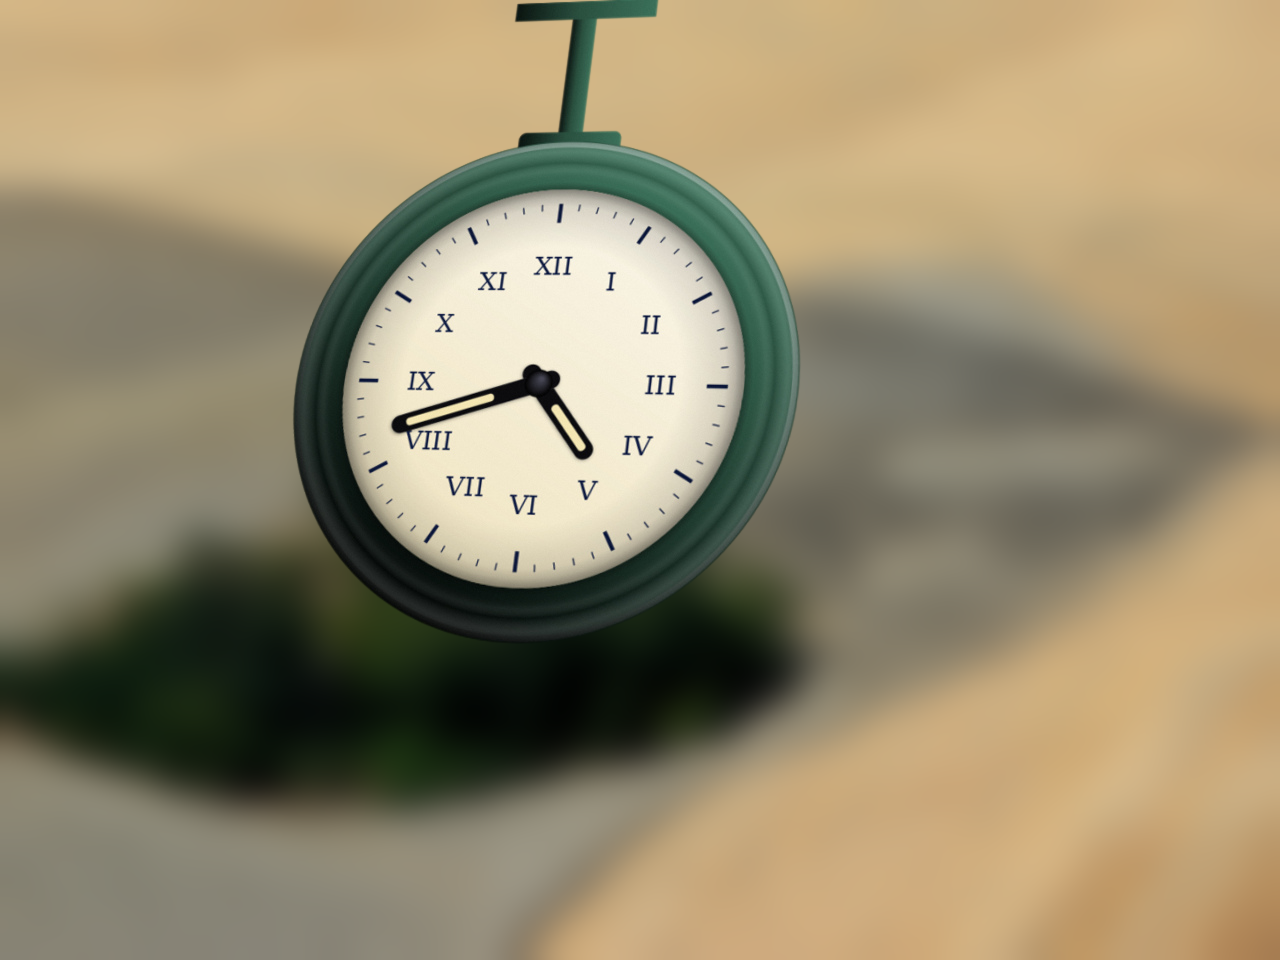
4:42
